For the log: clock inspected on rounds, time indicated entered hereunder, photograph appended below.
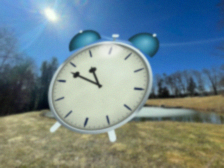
10:48
